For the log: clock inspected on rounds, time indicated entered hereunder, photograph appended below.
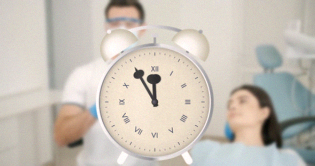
11:55
